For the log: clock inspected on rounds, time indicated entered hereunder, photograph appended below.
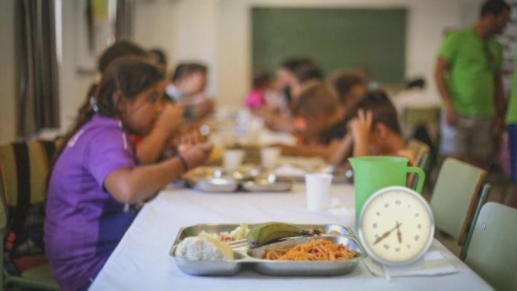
5:39
